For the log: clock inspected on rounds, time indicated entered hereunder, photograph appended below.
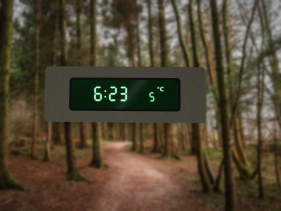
6:23
